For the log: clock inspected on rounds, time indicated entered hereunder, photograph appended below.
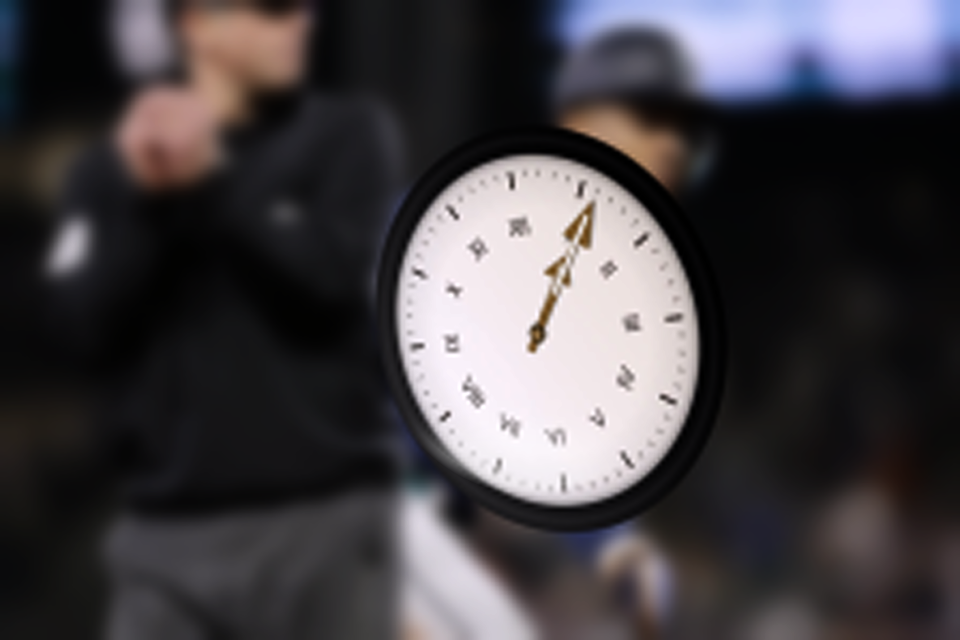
1:06
